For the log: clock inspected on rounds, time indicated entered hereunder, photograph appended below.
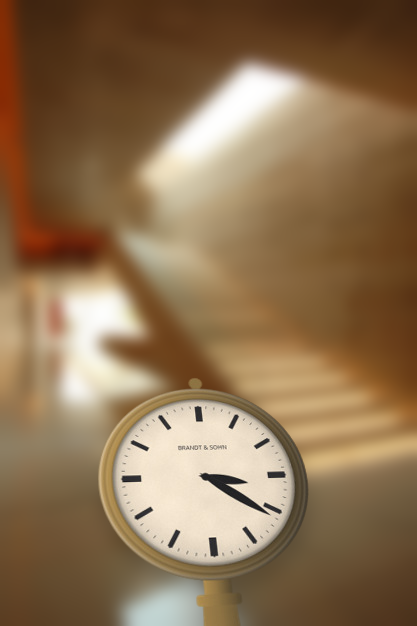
3:21
